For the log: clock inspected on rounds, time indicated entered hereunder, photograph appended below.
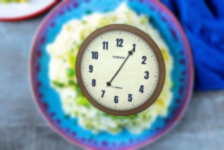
7:05
